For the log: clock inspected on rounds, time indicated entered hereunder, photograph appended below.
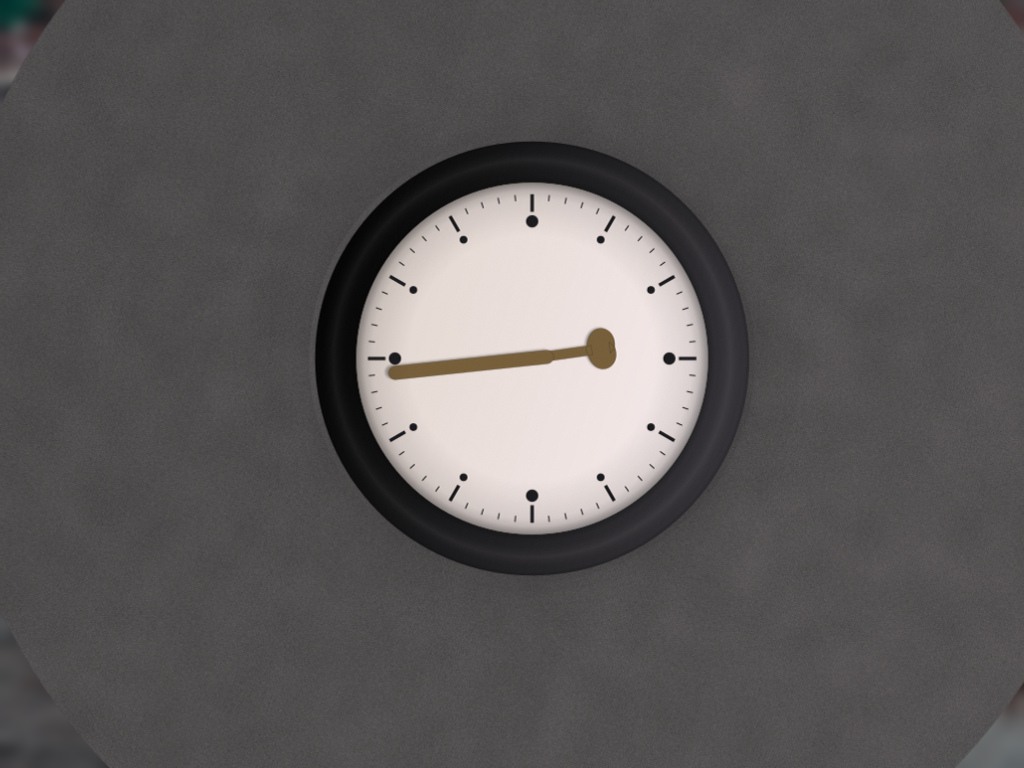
2:44
